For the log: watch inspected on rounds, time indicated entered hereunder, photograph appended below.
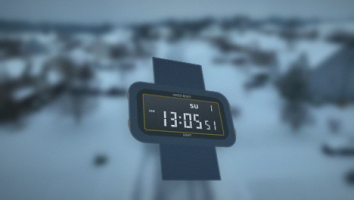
13:05:51
